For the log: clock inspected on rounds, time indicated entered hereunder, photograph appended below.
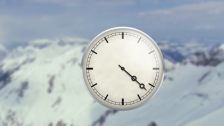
4:22
